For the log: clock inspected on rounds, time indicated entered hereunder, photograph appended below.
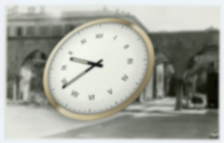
9:39
